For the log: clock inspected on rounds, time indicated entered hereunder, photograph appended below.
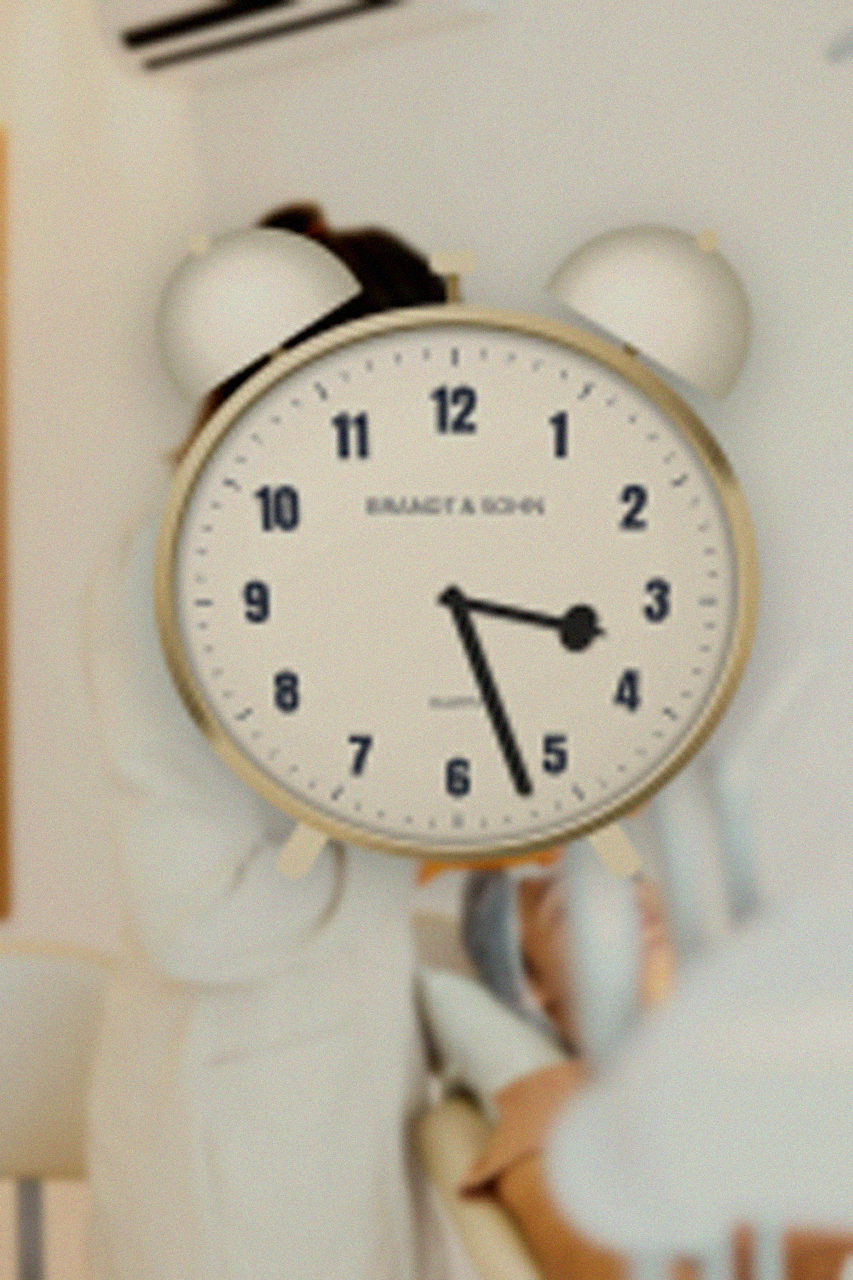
3:27
